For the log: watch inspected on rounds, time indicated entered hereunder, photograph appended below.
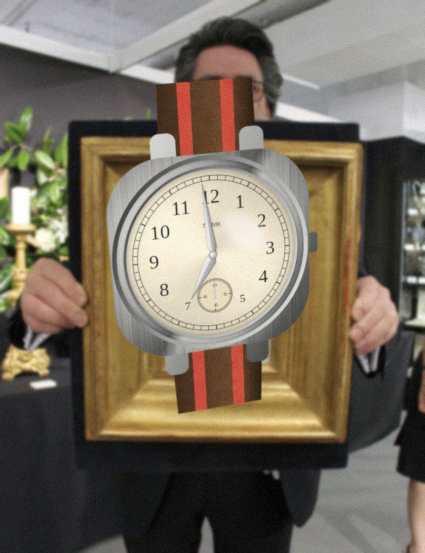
6:59
